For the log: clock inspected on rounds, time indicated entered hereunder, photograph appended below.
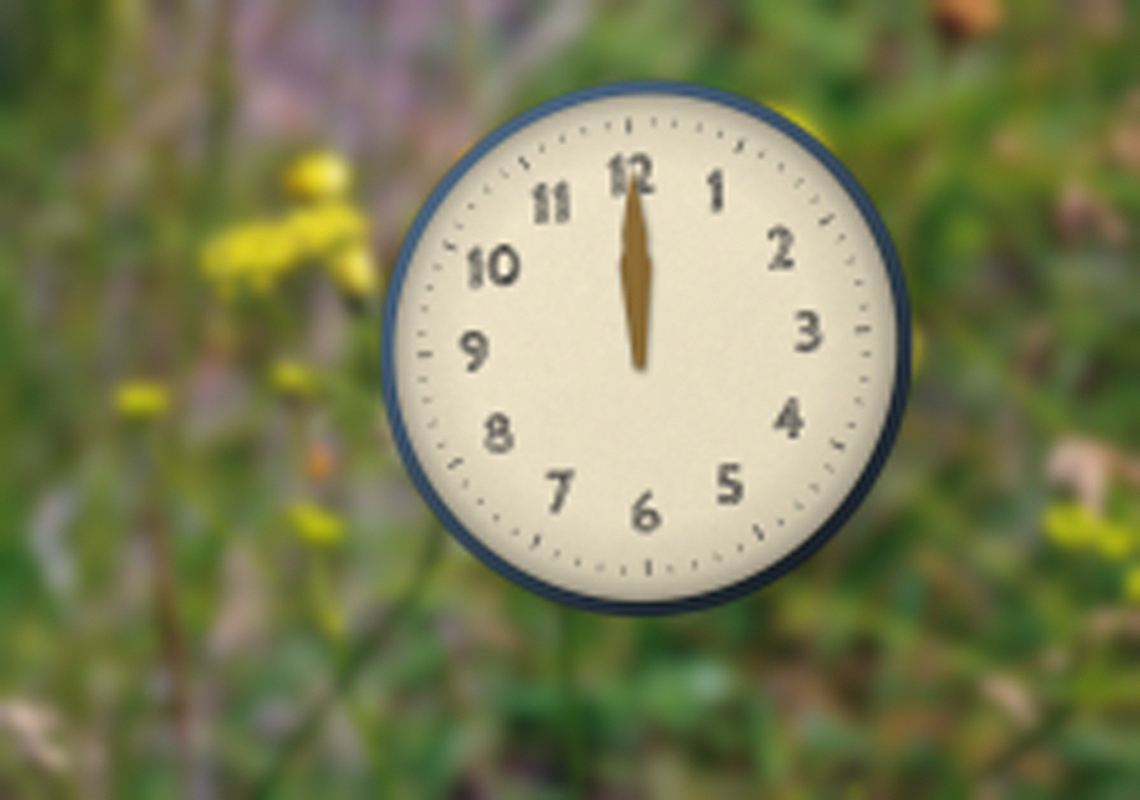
12:00
